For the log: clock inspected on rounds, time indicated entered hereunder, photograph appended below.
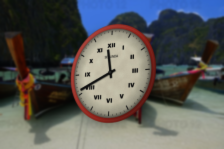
11:41
